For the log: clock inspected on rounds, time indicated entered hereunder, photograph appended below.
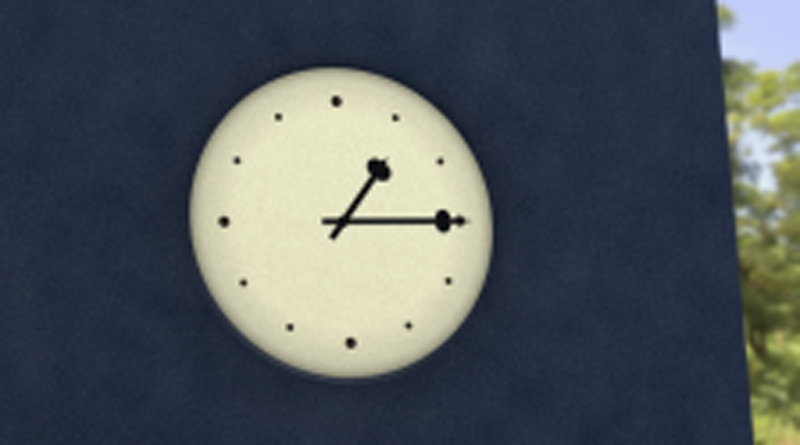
1:15
